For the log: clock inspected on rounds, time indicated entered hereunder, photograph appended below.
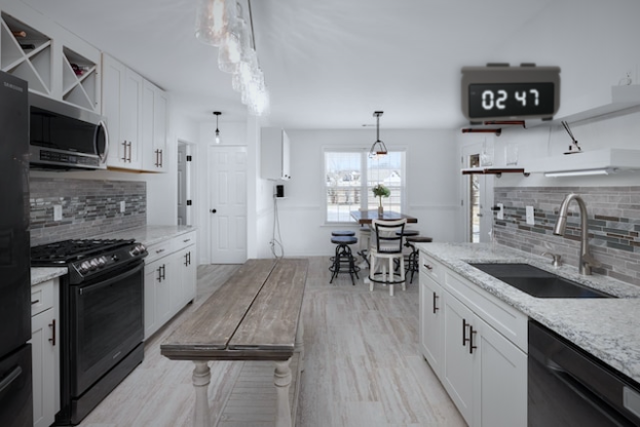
2:47
